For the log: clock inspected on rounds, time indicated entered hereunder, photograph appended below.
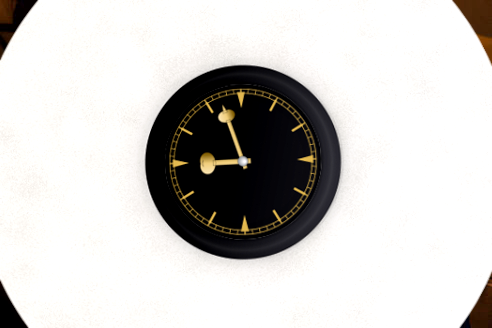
8:57
